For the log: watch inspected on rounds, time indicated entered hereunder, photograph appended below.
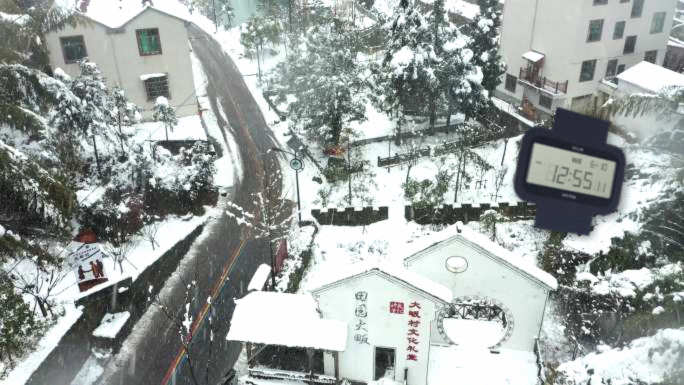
12:55
